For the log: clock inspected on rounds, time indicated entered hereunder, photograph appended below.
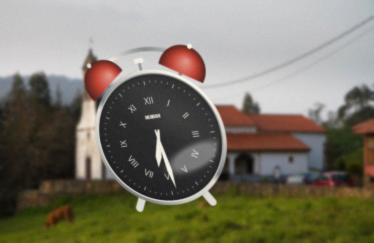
6:29
